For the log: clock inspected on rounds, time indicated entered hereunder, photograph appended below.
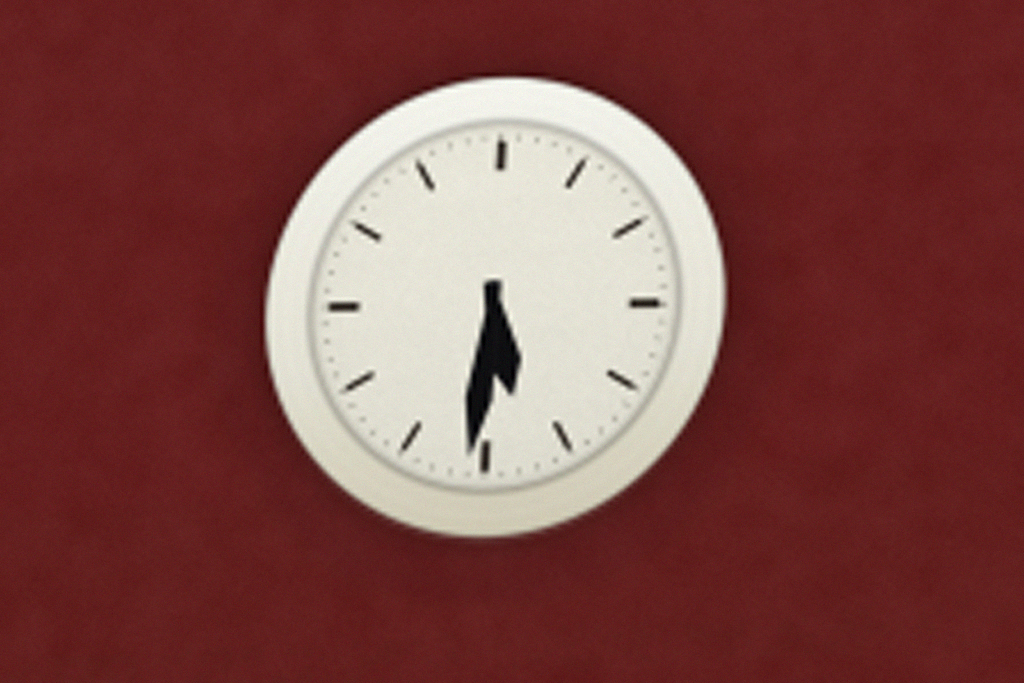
5:31
